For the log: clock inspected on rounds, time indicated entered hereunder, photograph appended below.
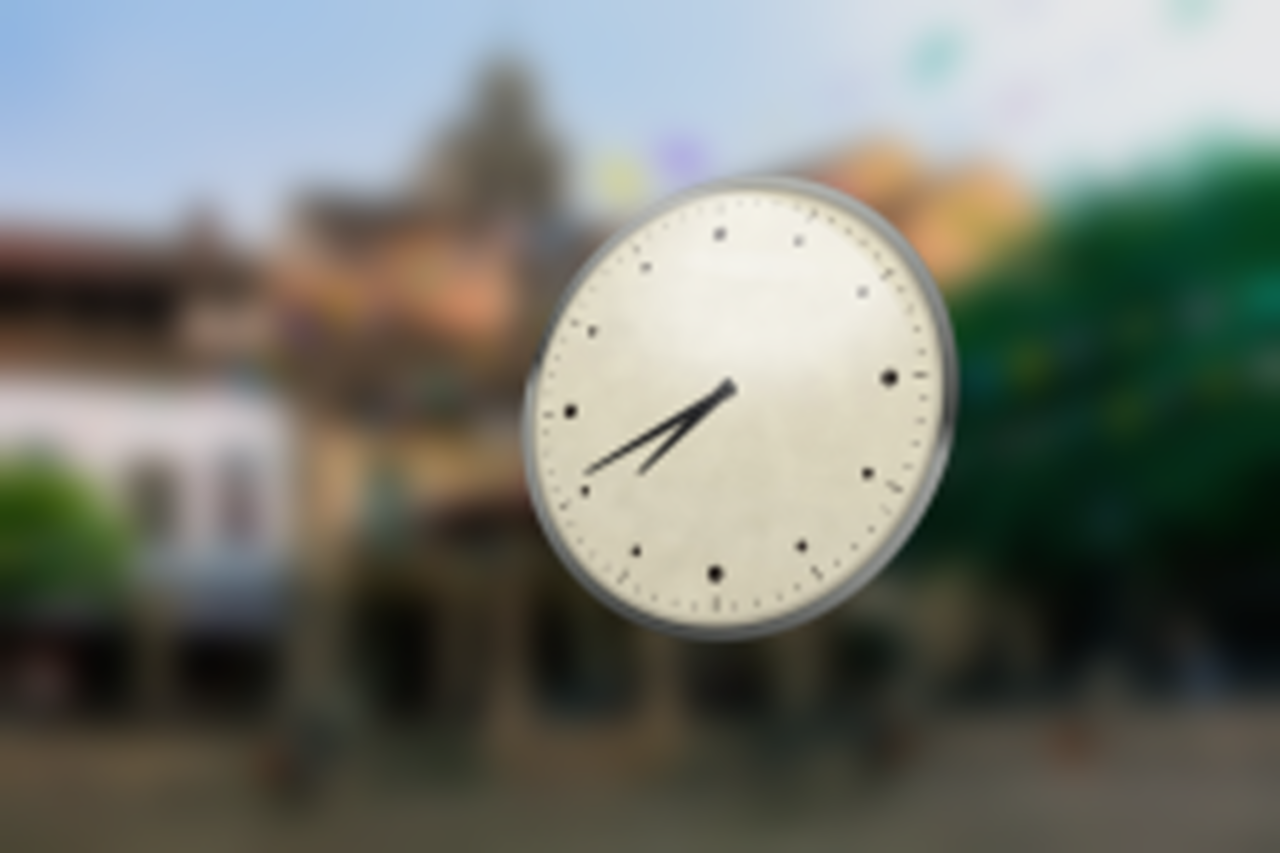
7:41
